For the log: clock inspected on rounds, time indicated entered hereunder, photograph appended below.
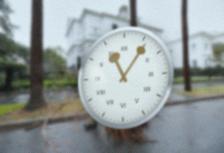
11:06
